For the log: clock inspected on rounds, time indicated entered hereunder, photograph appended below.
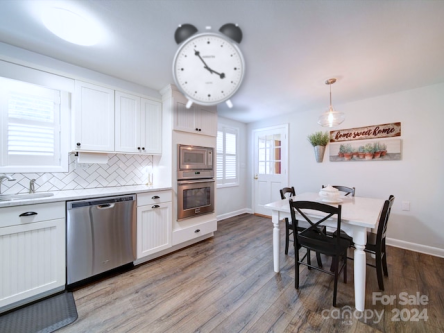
3:54
